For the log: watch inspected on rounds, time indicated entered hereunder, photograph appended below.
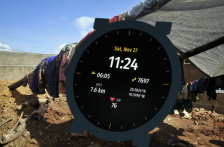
11:24
